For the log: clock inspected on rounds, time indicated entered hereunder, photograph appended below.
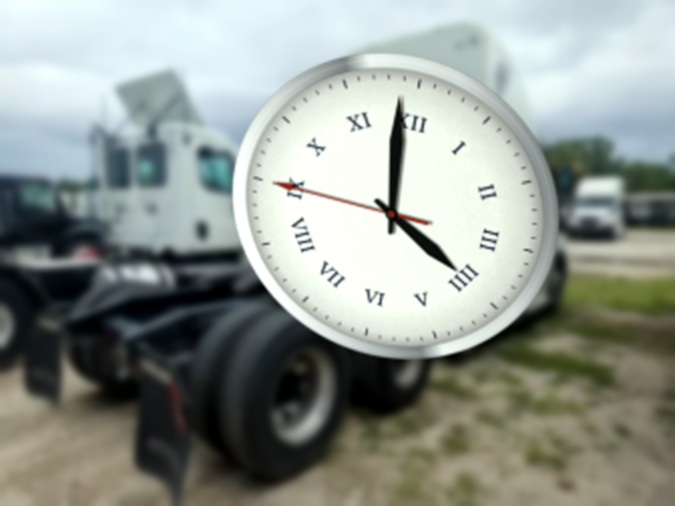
3:58:45
